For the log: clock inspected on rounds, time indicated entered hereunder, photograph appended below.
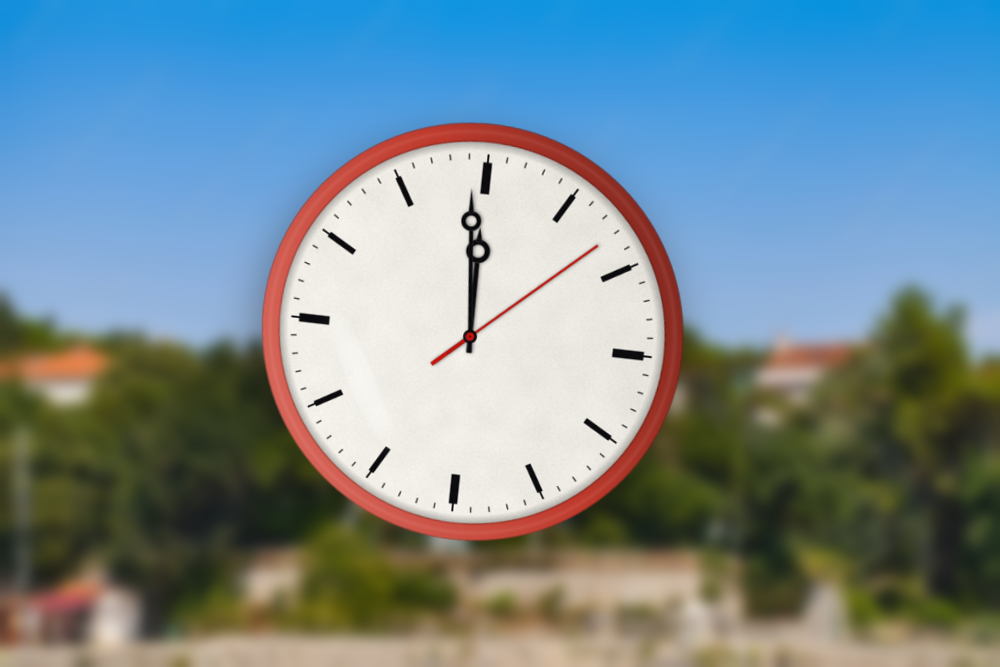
11:59:08
